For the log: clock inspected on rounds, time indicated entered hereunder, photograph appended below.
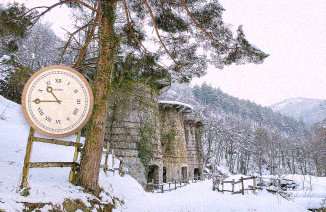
10:45
